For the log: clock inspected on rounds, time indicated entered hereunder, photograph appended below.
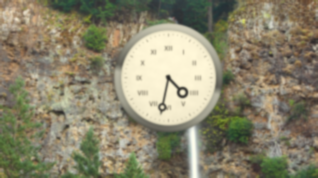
4:32
